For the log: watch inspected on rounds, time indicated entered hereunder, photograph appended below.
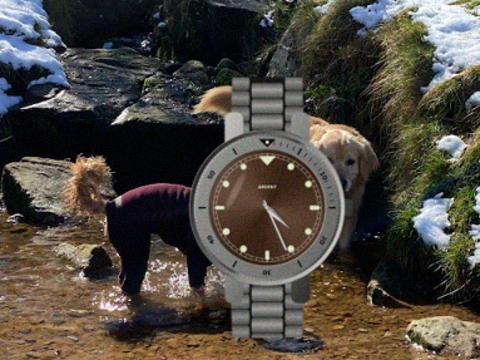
4:26
